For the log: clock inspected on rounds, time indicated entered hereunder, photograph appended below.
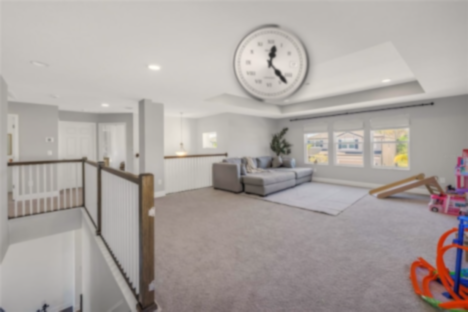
12:23
